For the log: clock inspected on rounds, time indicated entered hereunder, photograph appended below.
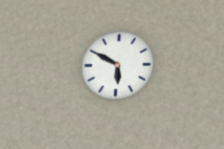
5:50
